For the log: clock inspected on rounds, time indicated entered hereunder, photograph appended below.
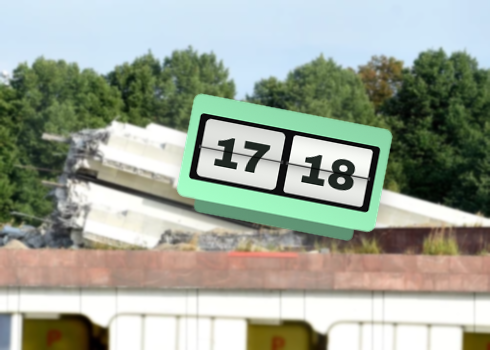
17:18
